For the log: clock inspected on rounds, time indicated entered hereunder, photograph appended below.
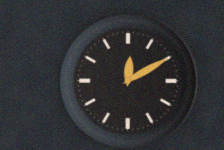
12:10
